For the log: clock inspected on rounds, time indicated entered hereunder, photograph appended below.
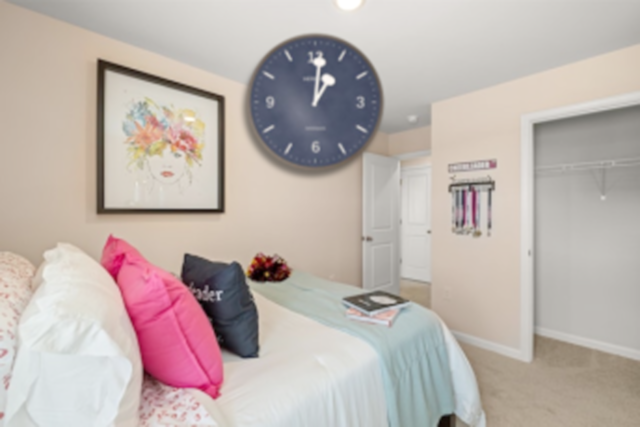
1:01
